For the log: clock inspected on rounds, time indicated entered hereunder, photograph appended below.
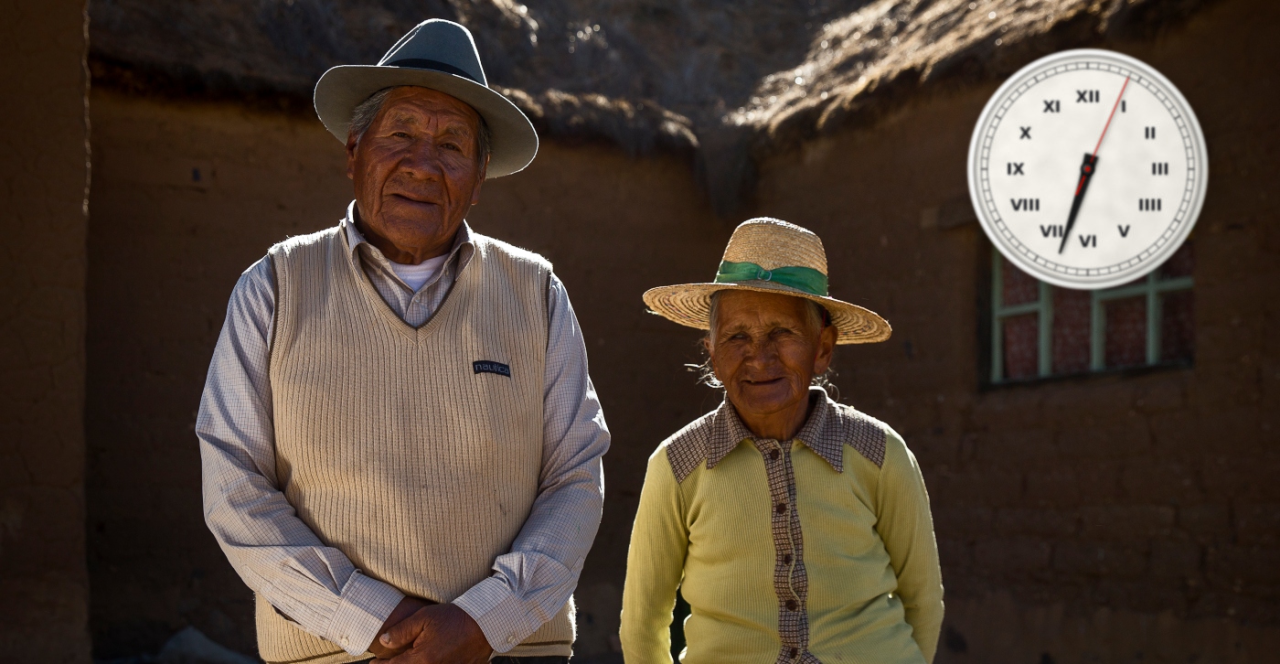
6:33:04
